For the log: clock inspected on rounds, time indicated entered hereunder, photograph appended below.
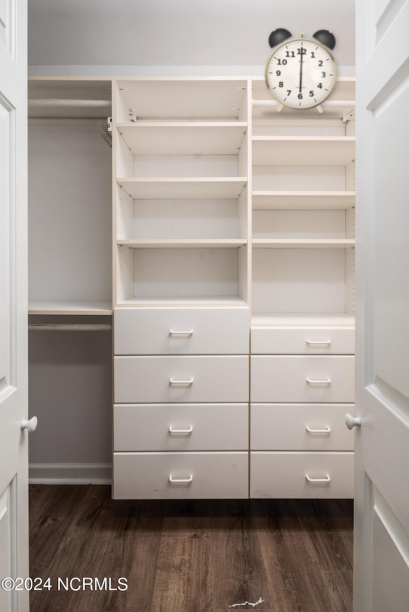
6:00
